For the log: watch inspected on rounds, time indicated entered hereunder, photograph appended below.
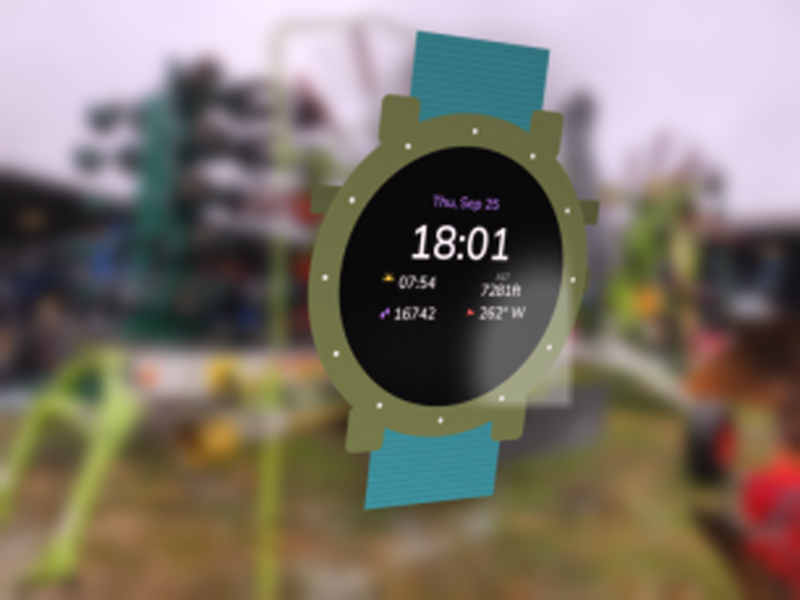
18:01
